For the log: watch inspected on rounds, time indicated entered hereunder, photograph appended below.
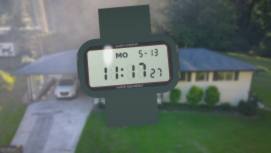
11:17:27
